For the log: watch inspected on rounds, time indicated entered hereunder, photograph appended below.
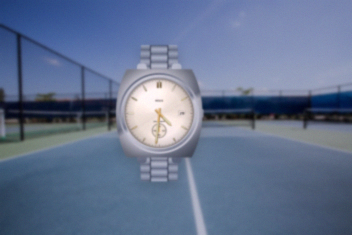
4:31
